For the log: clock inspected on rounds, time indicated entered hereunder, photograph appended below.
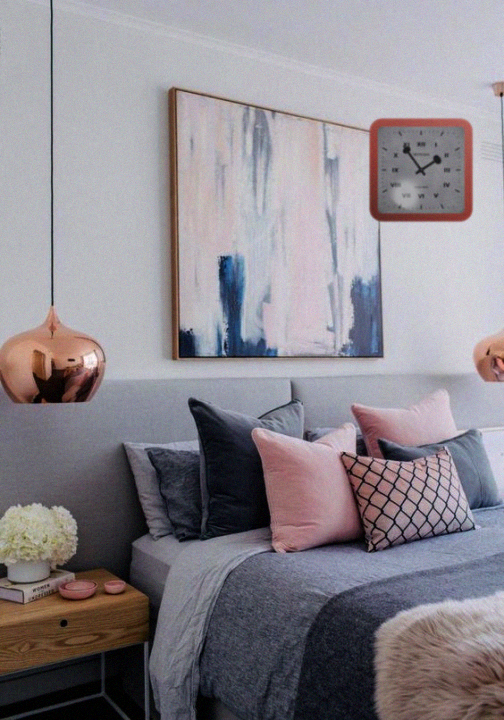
1:54
